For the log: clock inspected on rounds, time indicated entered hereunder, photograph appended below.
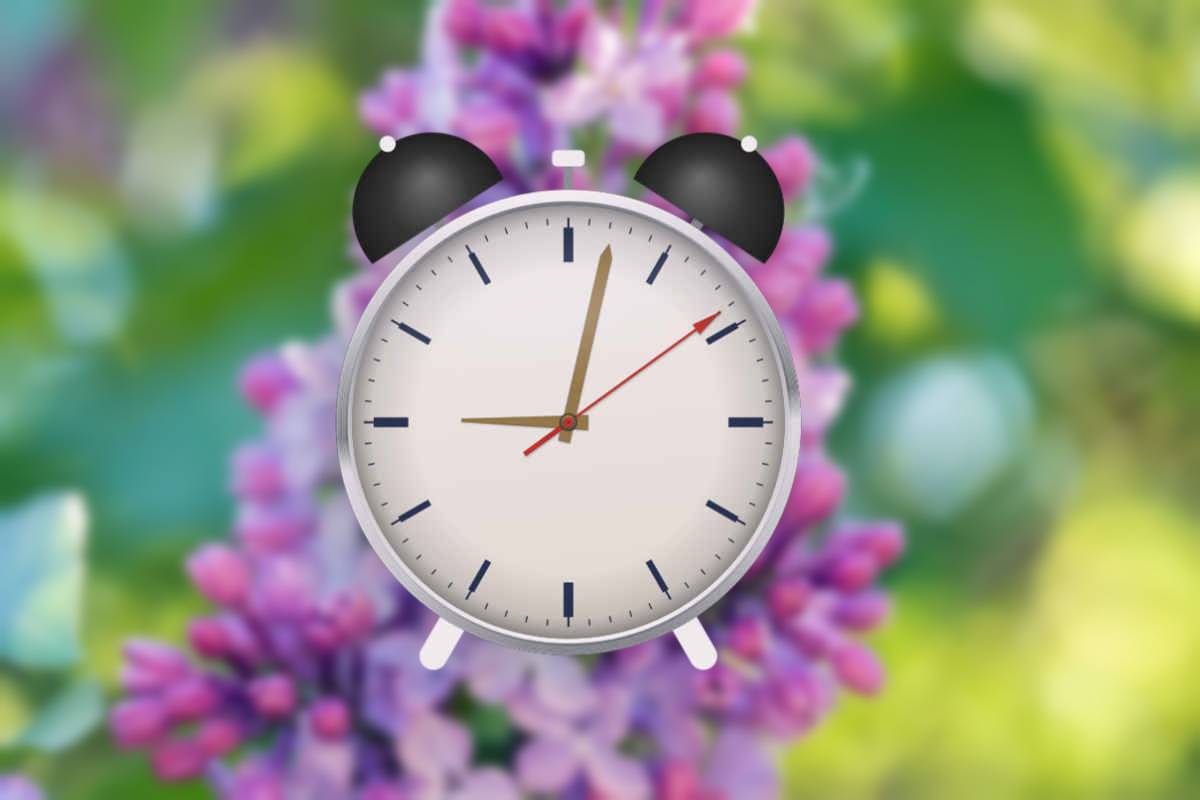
9:02:09
